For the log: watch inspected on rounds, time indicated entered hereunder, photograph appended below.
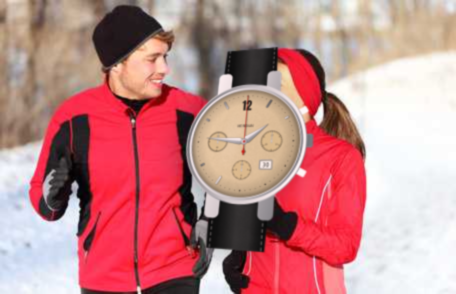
1:46
